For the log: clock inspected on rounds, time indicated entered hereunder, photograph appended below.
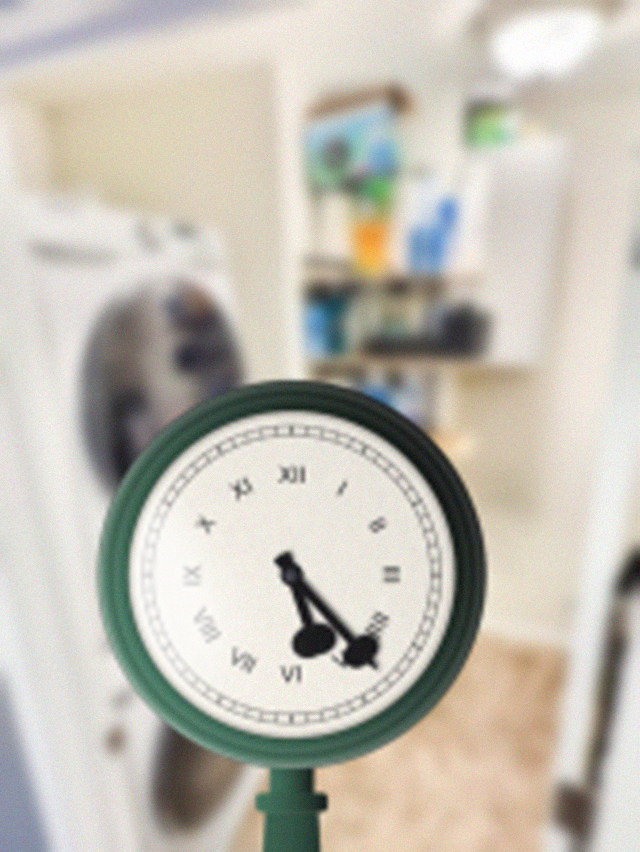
5:23
